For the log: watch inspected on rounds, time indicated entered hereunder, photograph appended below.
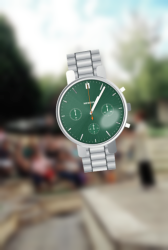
1:06
